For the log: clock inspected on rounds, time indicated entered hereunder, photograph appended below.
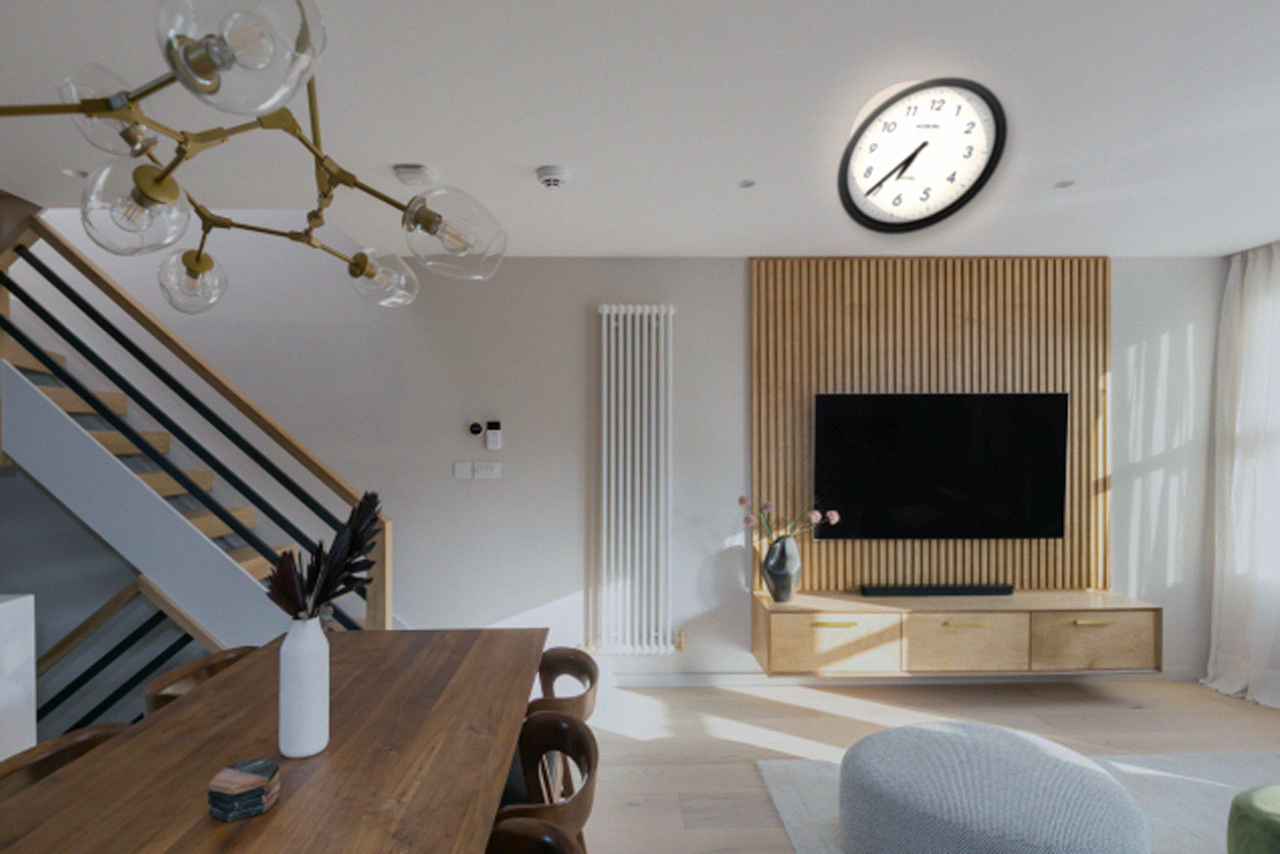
6:36
